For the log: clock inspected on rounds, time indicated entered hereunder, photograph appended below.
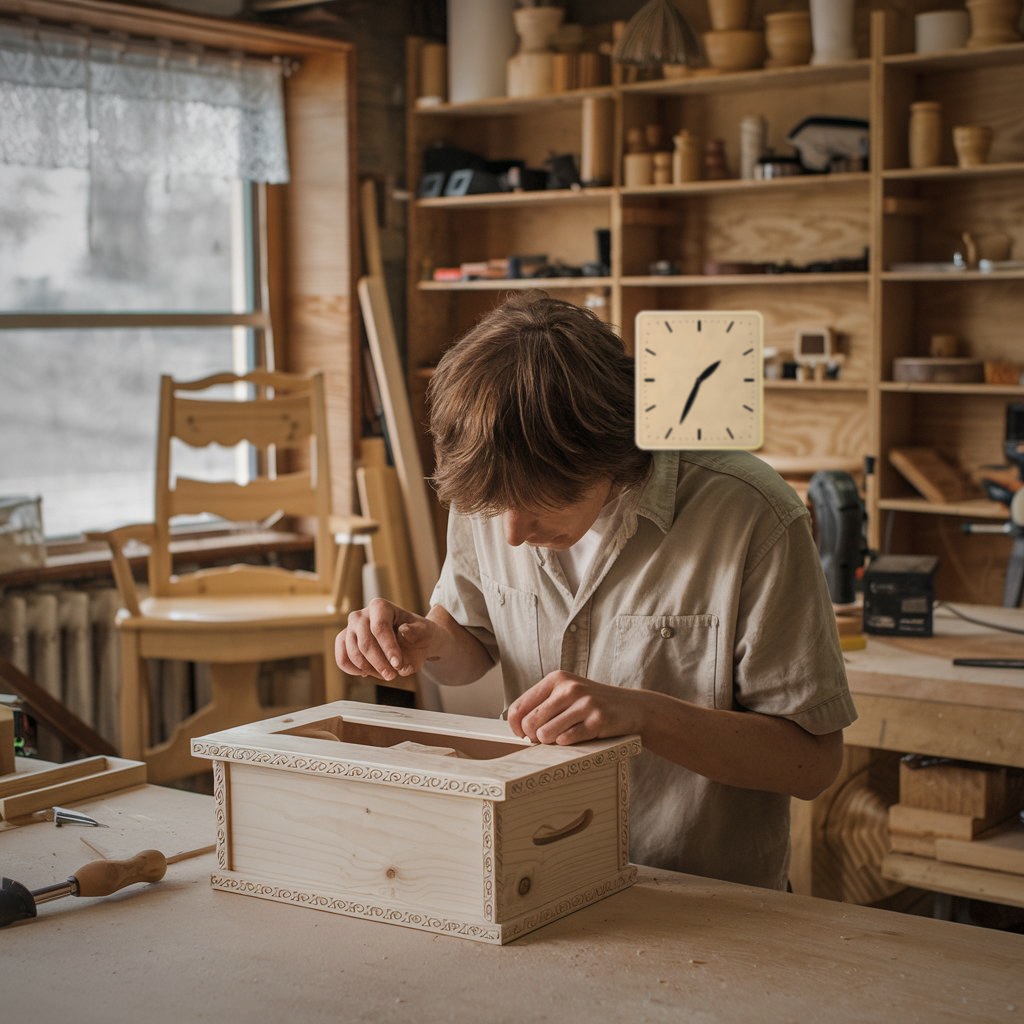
1:34
